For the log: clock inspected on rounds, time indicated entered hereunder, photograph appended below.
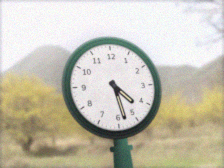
4:28
